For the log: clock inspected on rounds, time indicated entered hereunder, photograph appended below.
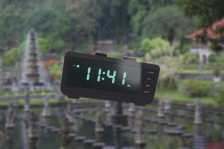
11:41
